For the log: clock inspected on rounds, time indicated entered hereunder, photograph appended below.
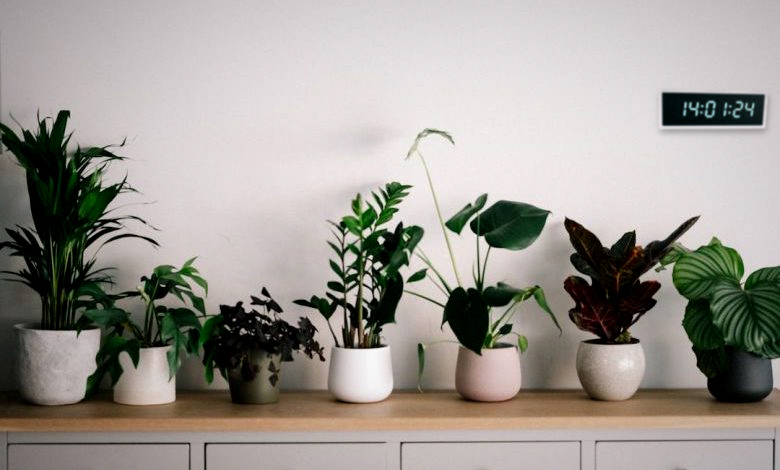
14:01:24
